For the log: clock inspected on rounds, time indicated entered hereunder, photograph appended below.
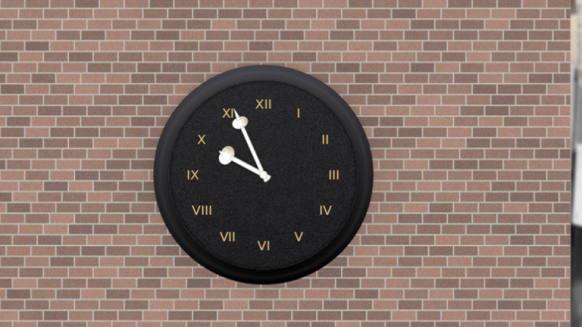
9:56
